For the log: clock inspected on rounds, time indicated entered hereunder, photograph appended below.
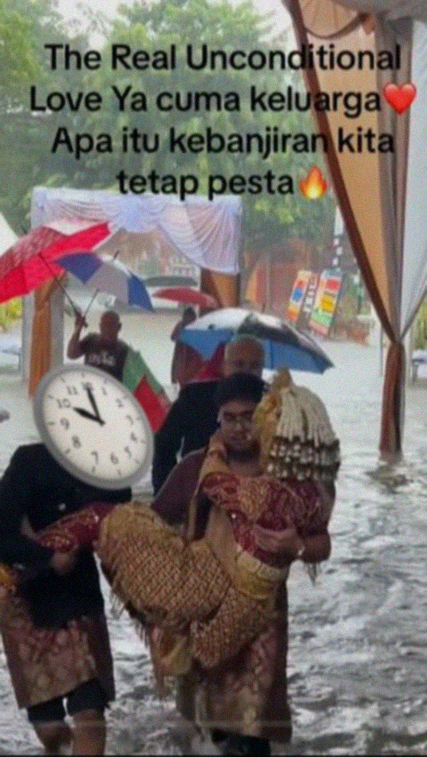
10:00
